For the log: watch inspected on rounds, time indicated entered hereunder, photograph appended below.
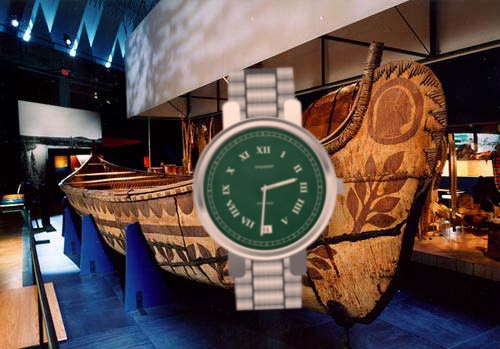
2:31
